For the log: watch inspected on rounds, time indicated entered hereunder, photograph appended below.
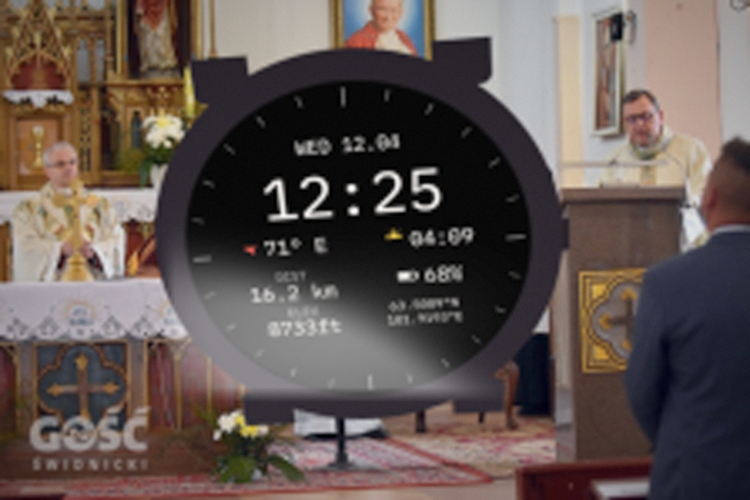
12:25
